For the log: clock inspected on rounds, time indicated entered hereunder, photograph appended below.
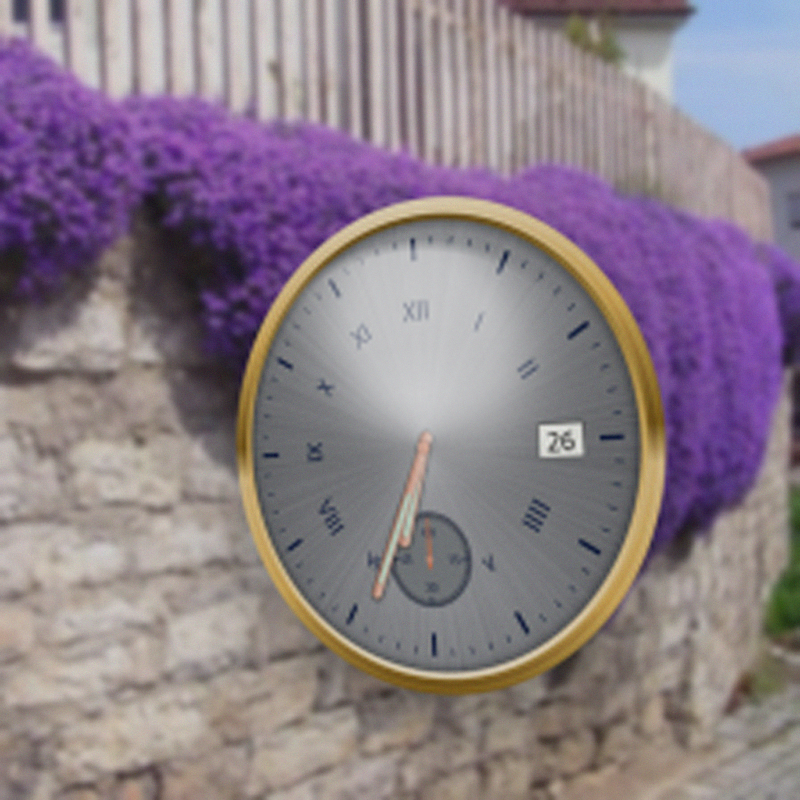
6:34
